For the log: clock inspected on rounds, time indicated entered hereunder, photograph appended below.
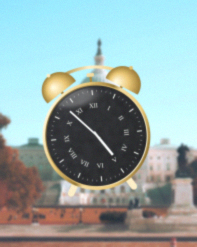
4:53
